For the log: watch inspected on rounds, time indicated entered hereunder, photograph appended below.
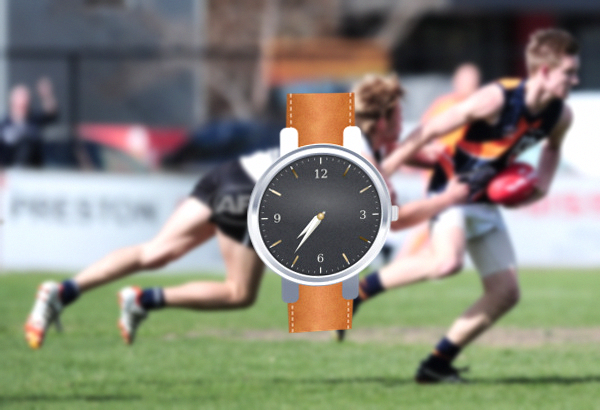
7:36
